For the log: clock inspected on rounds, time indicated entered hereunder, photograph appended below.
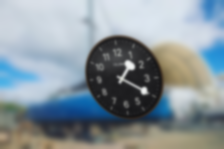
1:20
